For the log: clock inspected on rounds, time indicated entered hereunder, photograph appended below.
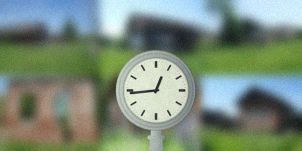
12:44
